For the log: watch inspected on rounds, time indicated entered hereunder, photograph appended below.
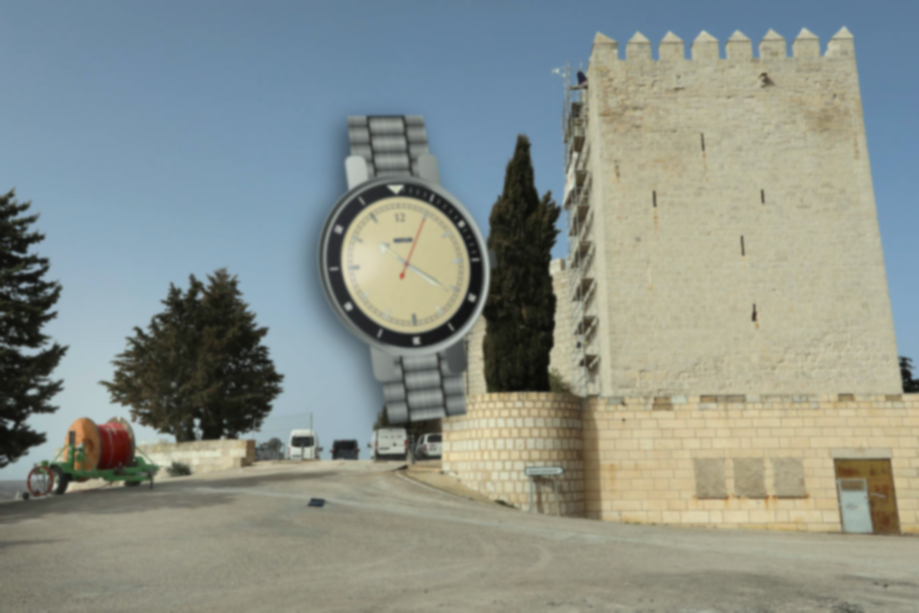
10:21:05
